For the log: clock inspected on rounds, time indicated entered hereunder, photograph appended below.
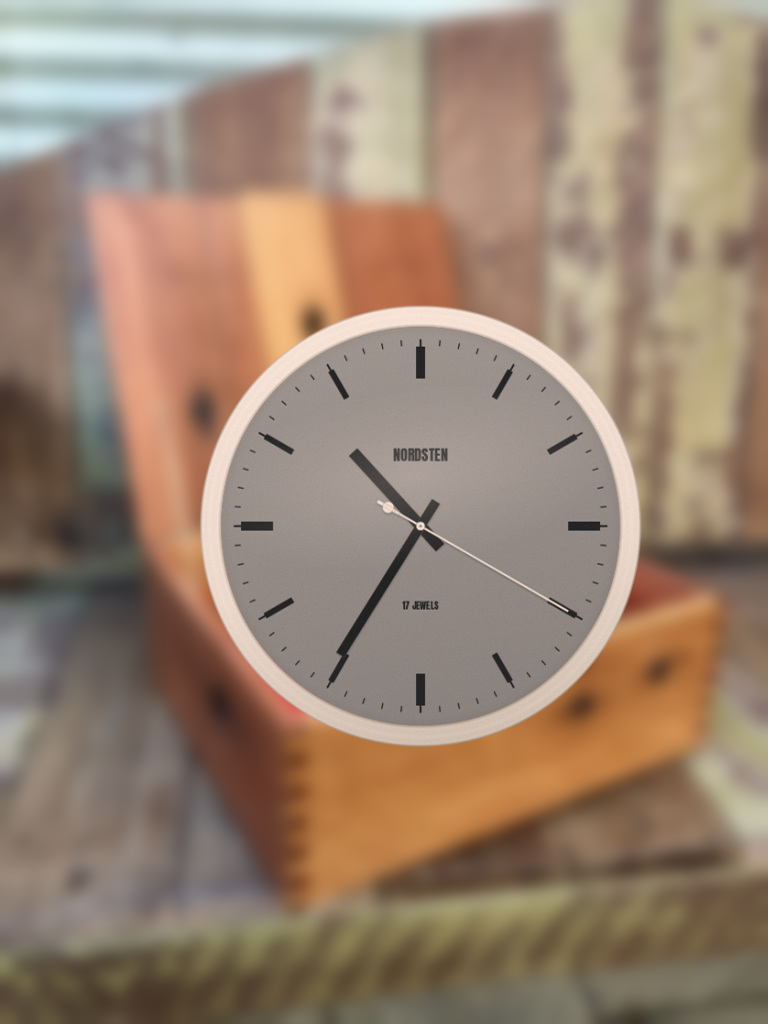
10:35:20
